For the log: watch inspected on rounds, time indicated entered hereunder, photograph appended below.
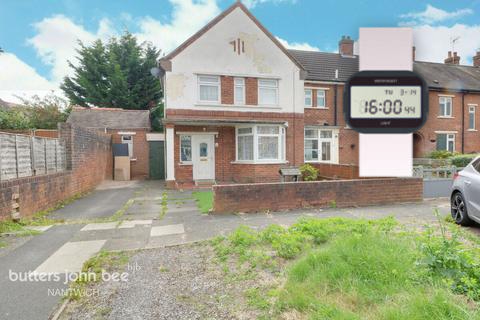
16:00
